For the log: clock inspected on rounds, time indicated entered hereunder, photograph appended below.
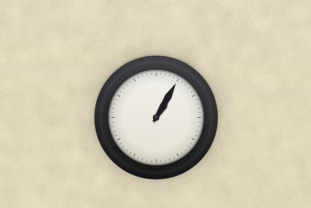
1:05
